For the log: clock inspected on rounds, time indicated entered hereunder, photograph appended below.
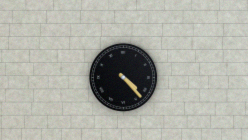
4:23
